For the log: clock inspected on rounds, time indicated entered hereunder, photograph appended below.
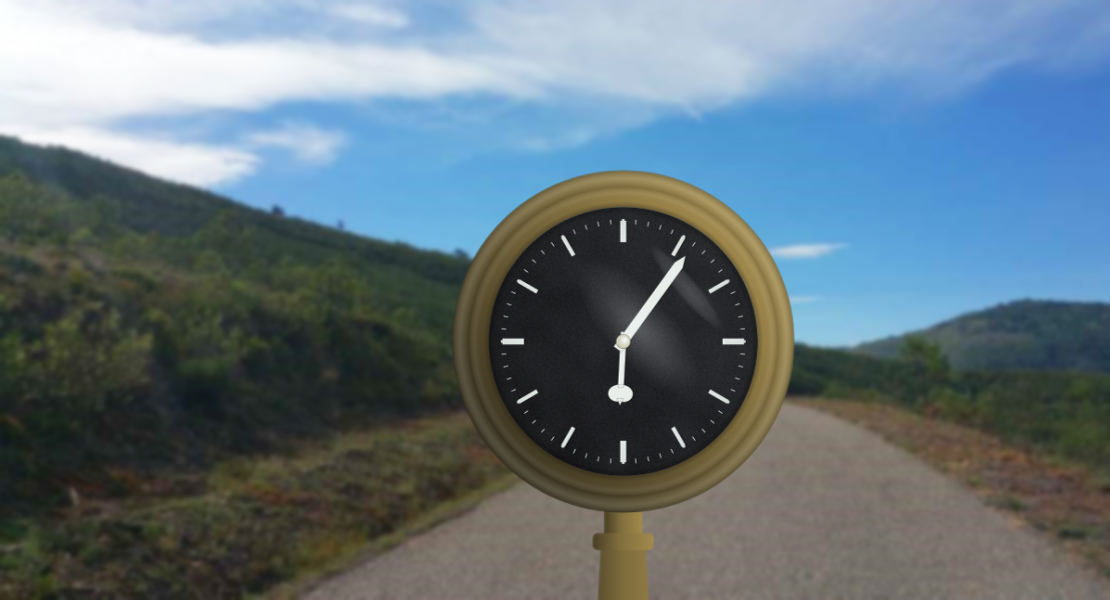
6:06
